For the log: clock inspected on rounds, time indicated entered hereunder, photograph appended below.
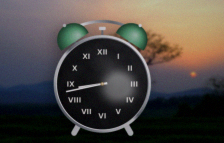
8:43
